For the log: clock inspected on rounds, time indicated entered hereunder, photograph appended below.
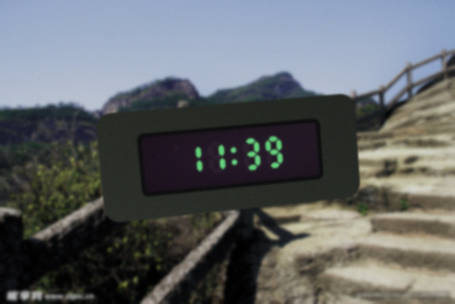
11:39
